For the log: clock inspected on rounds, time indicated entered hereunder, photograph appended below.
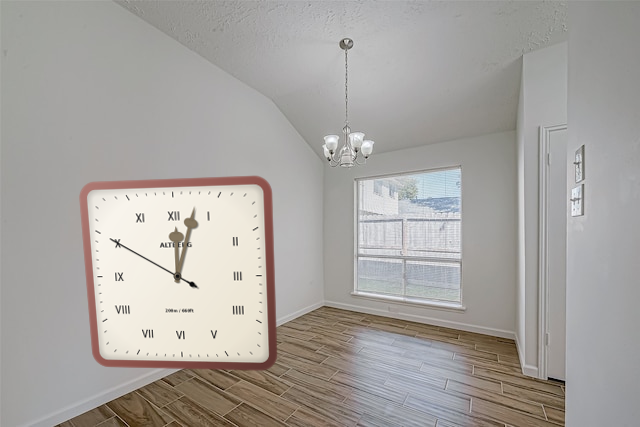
12:02:50
